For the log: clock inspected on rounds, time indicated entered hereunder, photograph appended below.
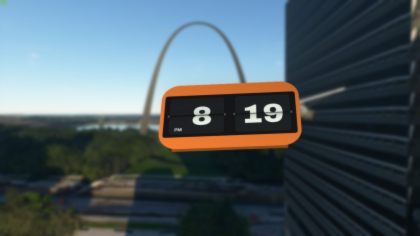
8:19
